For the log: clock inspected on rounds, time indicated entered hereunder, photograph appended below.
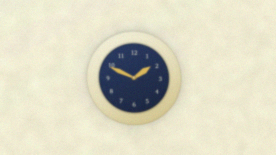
1:49
